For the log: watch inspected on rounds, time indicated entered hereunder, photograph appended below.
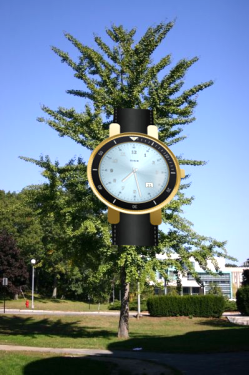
7:28
